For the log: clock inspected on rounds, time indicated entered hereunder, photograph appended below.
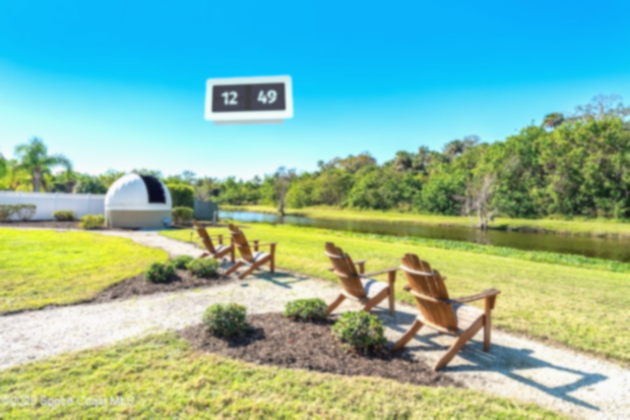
12:49
